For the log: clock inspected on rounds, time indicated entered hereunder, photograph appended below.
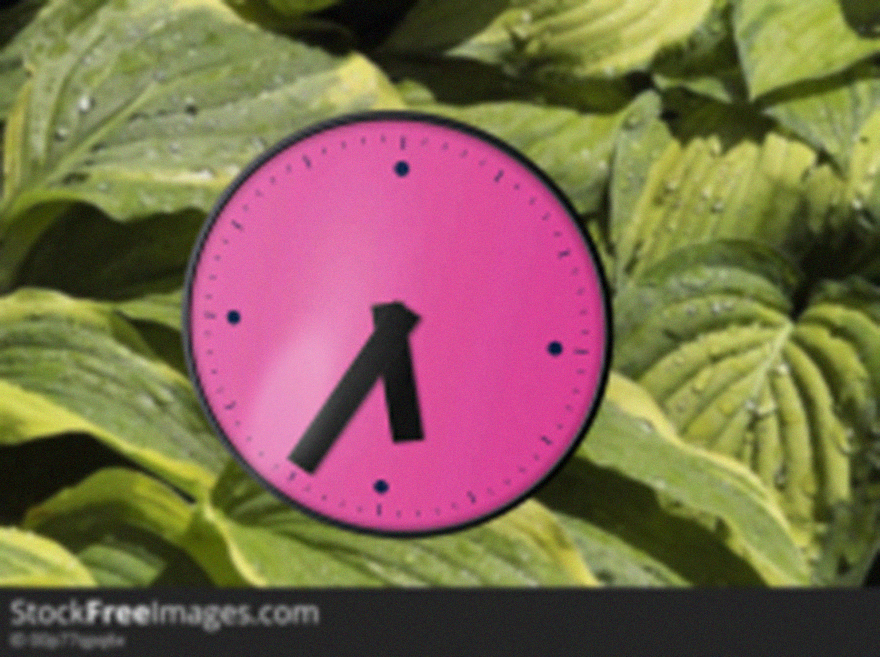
5:35
